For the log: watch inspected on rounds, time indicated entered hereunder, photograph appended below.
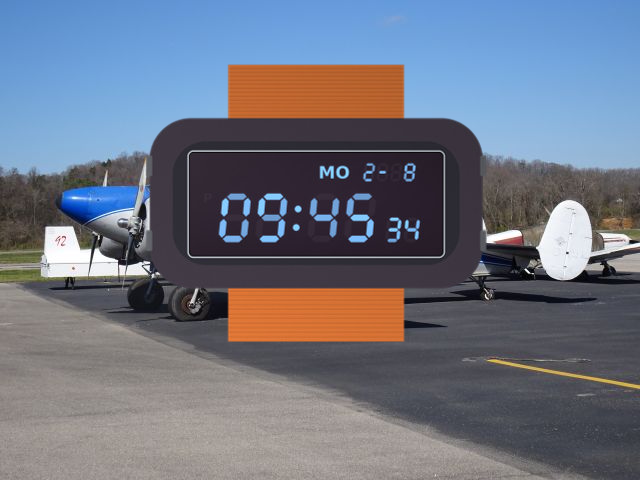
9:45:34
